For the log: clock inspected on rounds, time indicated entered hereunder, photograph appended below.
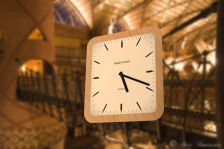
5:19
